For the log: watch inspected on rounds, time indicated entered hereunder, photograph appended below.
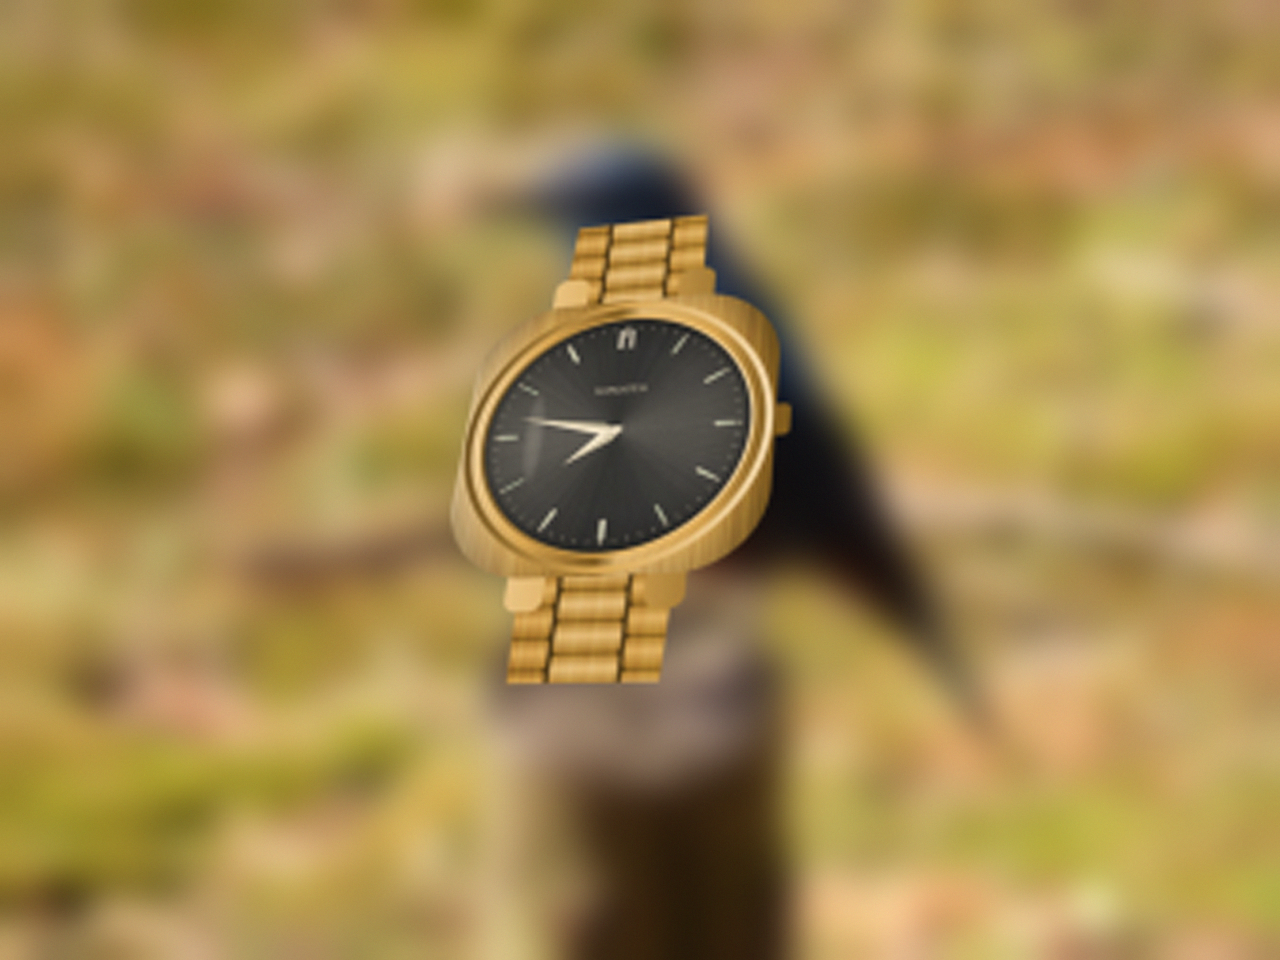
7:47
